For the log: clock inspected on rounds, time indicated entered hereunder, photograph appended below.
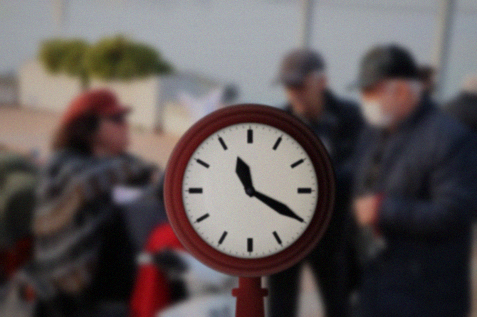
11:20
